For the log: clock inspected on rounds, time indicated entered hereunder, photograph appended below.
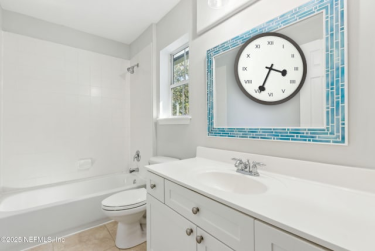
3:34
